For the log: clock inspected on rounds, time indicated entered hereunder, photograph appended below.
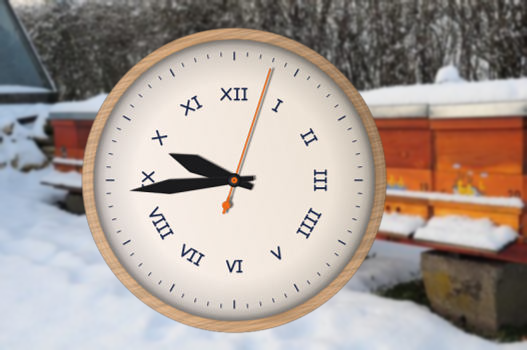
9:44:03
